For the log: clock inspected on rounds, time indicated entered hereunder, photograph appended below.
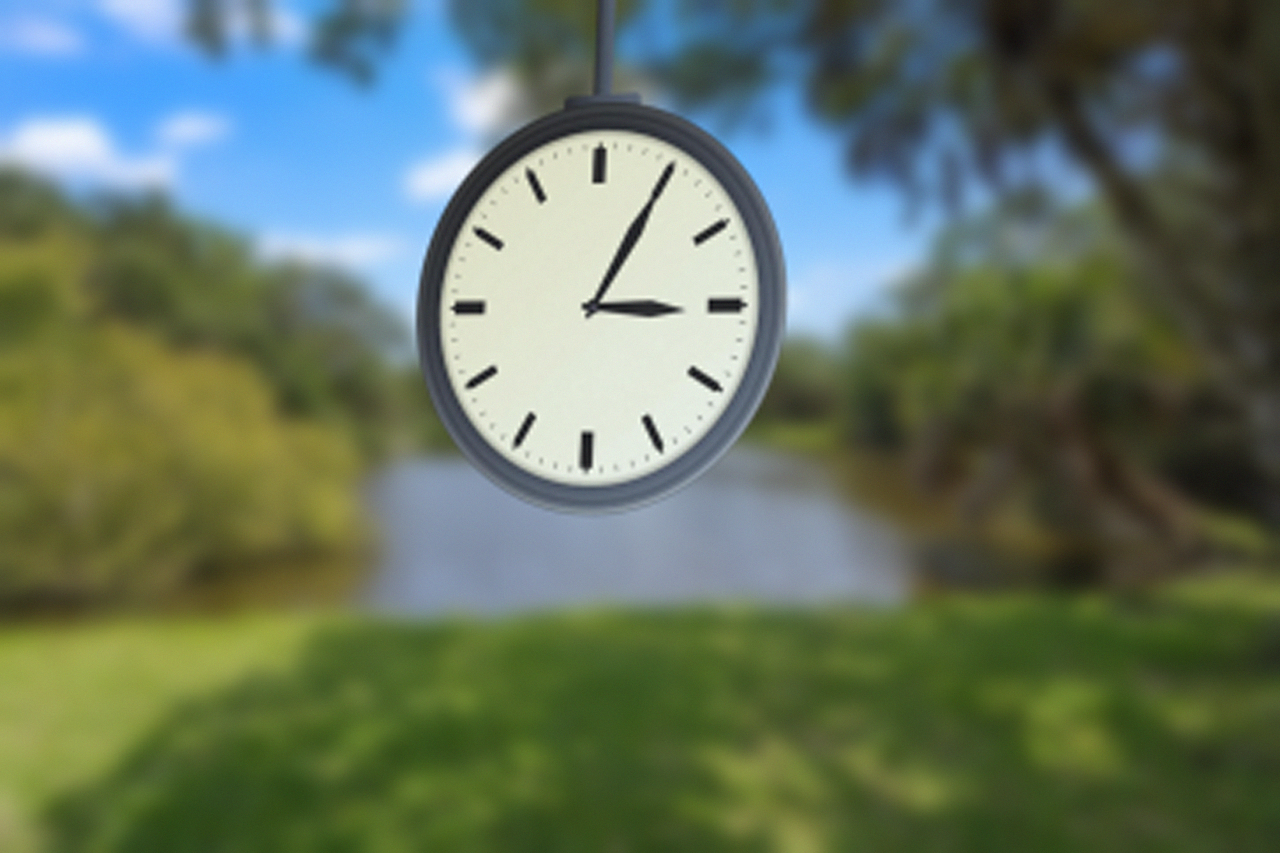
3:05
